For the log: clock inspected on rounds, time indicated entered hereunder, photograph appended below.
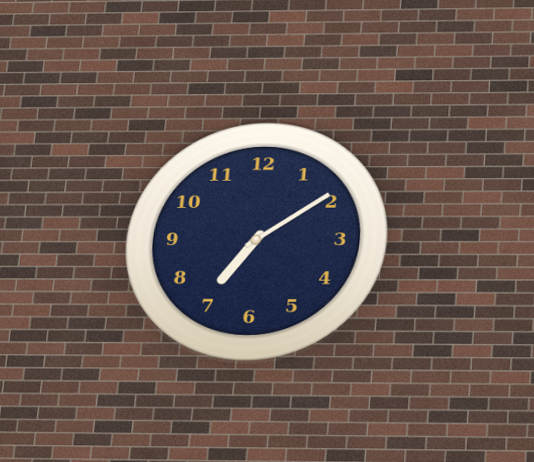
7:09
